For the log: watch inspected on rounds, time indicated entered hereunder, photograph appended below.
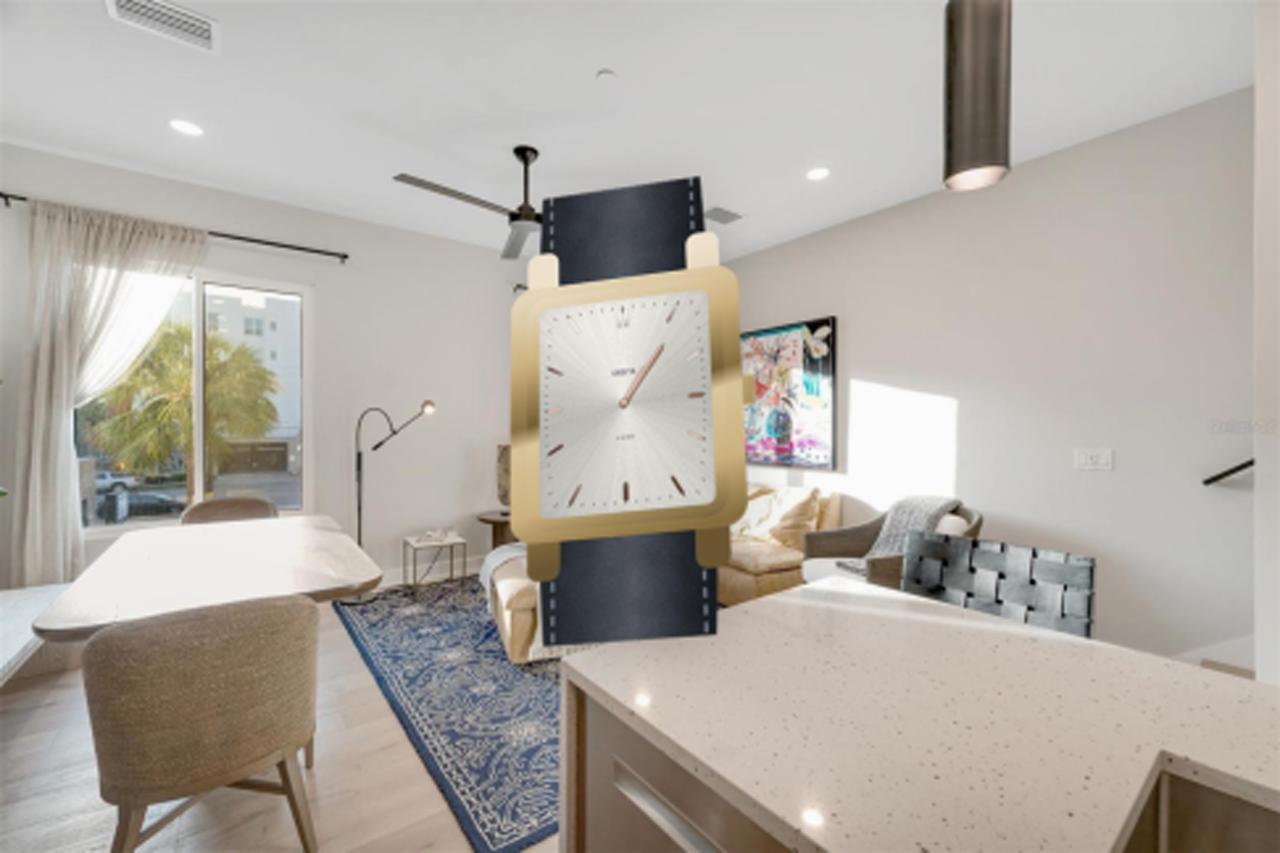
1:06
